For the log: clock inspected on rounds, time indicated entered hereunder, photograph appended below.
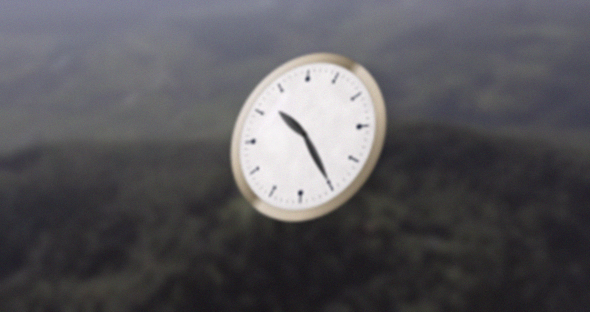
10:25
